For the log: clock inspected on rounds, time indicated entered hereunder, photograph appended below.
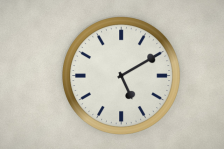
5:10
